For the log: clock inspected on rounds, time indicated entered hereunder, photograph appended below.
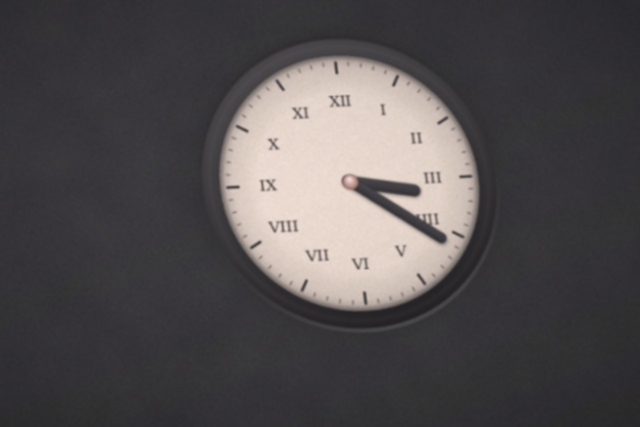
3:21
